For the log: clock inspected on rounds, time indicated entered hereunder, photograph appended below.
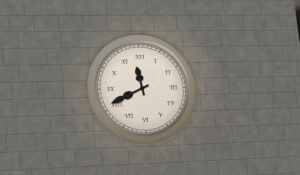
11:41
